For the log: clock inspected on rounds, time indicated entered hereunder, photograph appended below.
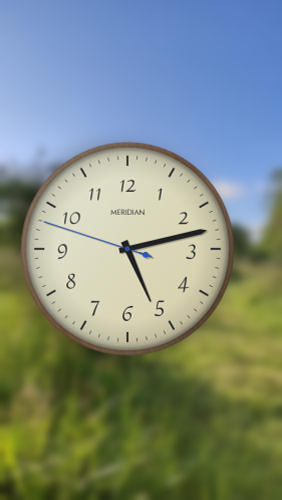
5:12:48
